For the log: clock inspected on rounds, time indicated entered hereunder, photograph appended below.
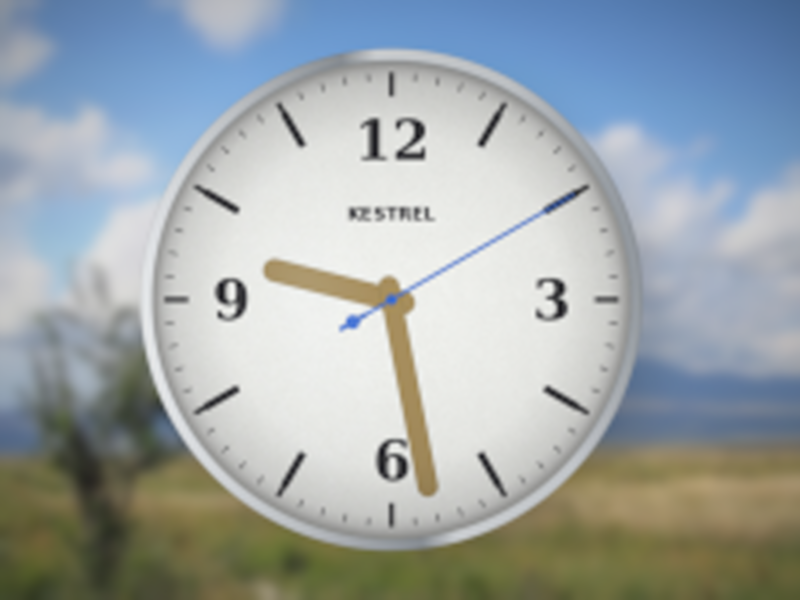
9:28:10
